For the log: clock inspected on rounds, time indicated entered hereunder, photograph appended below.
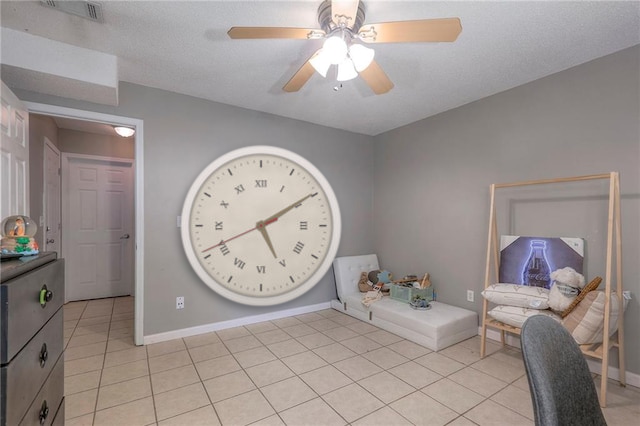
5:09:41
